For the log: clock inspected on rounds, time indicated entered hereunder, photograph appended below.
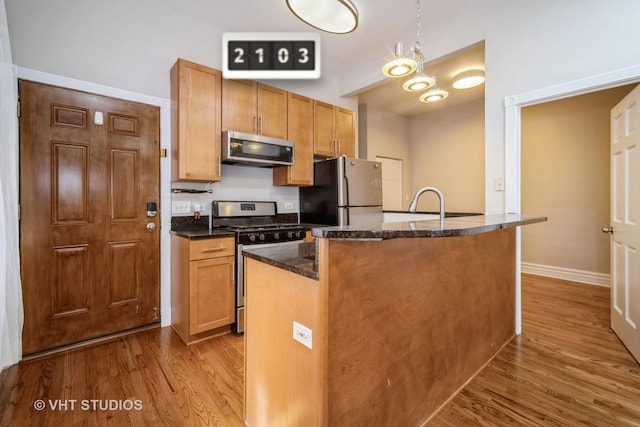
21:03
